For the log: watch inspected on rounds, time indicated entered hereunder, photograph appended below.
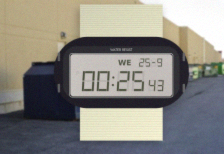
0:25:43
